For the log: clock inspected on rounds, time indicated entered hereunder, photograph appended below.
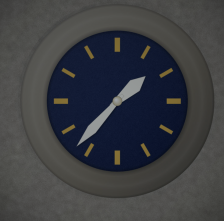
1:37
